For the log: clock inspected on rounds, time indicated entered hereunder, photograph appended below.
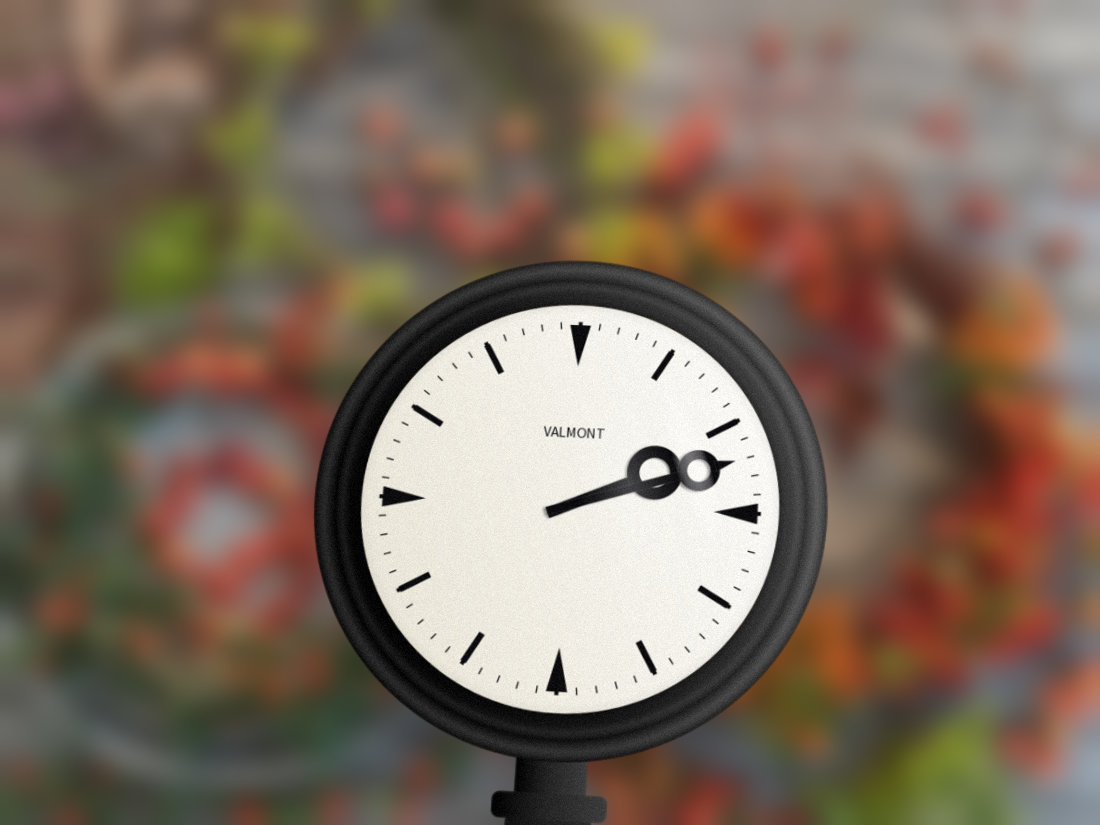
2:12
